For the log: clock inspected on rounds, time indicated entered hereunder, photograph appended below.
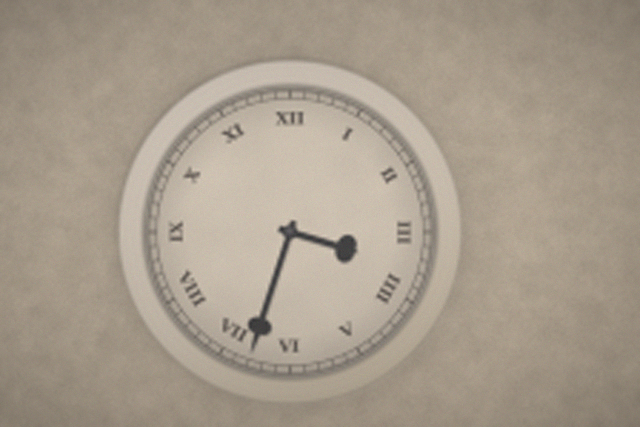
3:33
